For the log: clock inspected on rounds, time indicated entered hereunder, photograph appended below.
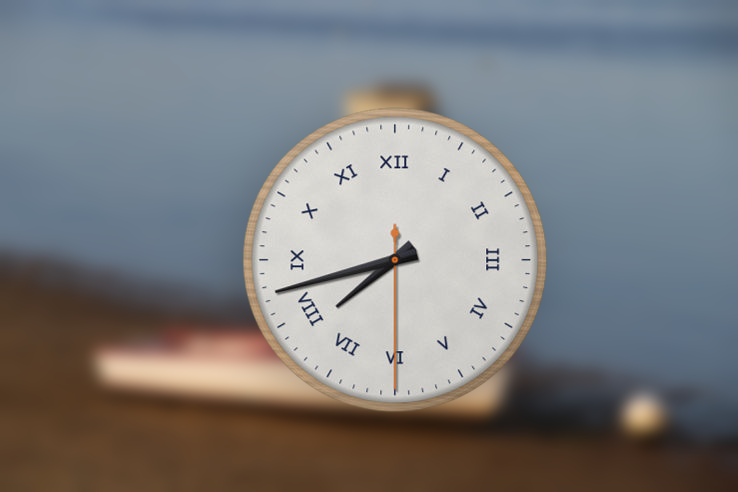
7:42:30
